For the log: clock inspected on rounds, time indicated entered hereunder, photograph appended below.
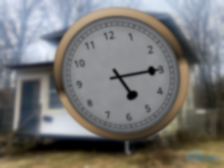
5:15
